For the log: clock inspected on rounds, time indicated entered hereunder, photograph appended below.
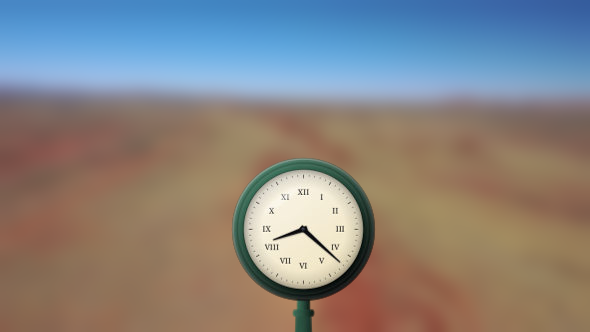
8:22
